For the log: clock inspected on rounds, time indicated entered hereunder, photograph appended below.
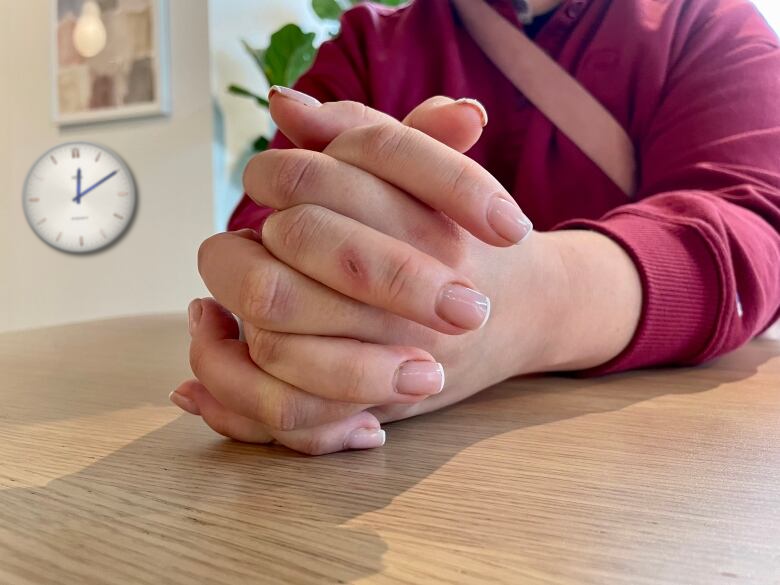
12:10
